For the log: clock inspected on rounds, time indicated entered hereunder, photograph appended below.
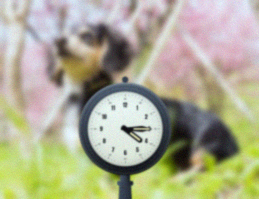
4:15
